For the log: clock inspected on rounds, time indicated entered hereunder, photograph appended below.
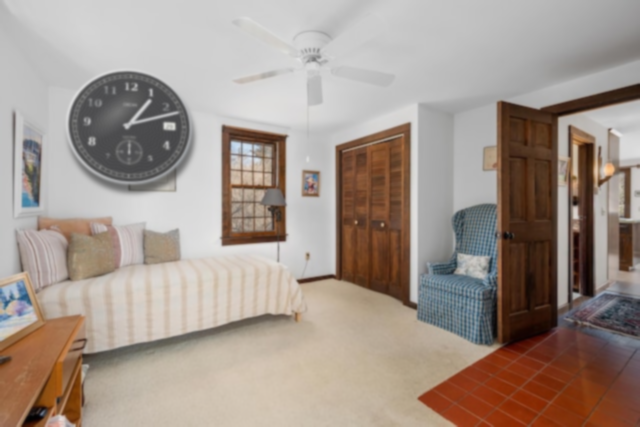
1:12
